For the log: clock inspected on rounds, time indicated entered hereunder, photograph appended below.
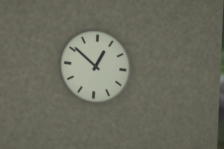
12:51
